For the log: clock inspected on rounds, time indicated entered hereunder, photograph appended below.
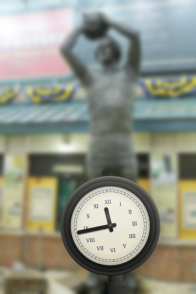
11:44
